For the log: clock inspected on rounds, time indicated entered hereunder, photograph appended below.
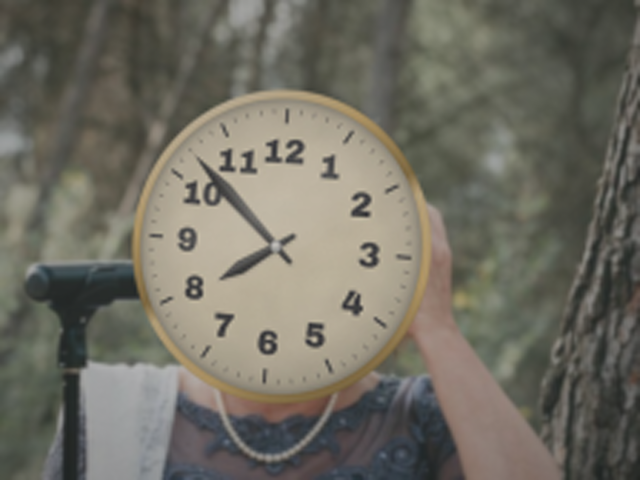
7:52
